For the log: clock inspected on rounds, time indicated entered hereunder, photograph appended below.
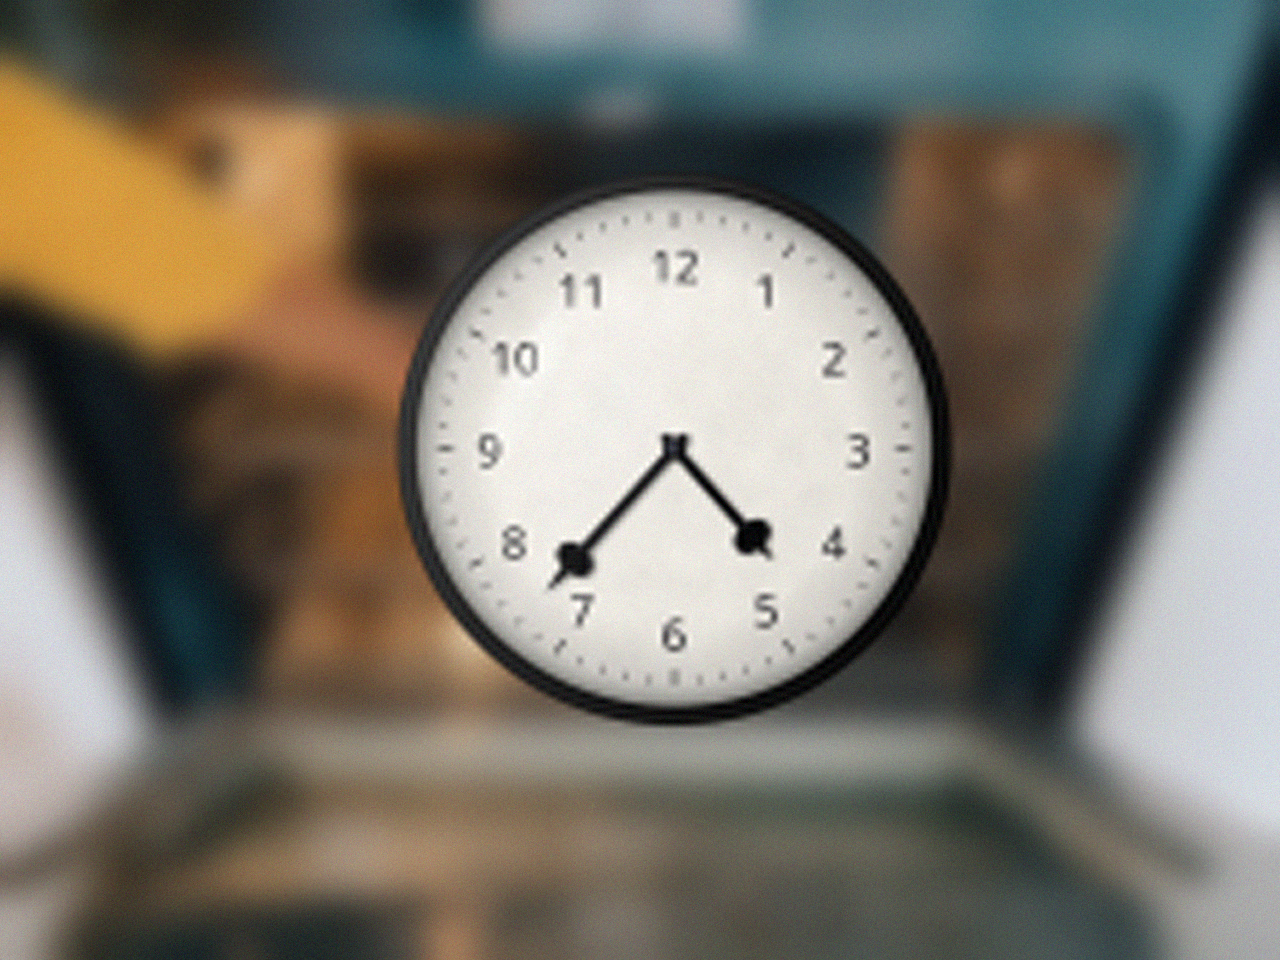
4:37
